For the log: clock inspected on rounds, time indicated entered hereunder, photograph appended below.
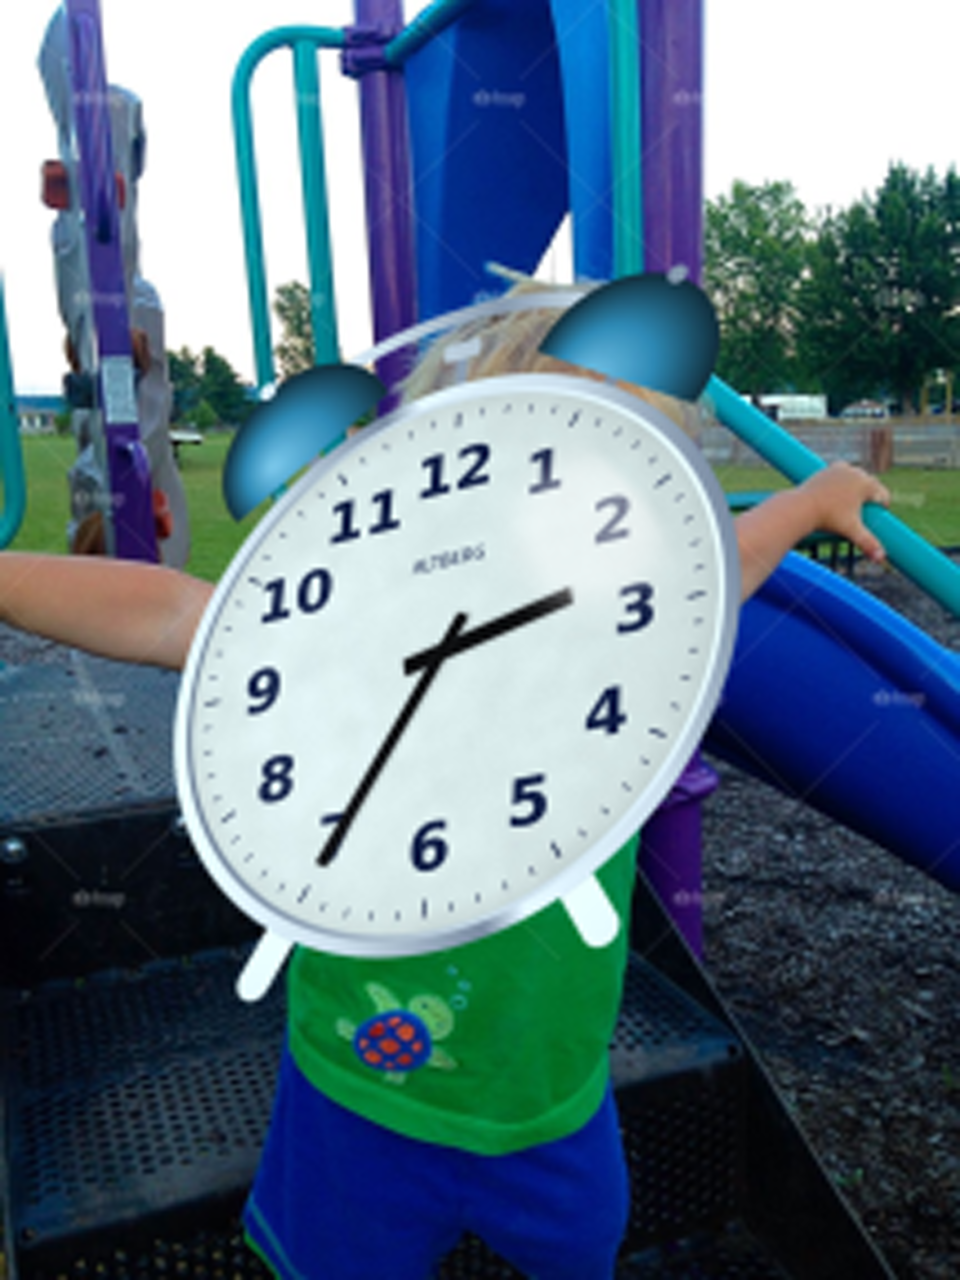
2:35
